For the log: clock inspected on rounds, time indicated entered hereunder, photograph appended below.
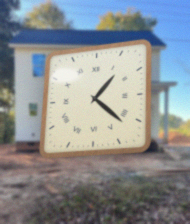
1:22
